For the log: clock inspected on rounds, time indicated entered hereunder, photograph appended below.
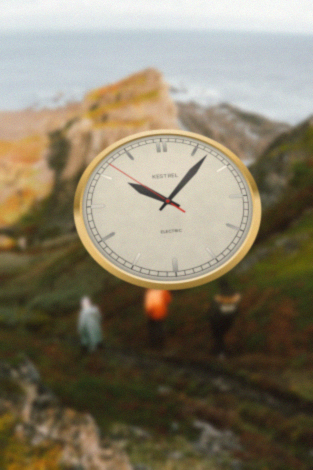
10:06:52
